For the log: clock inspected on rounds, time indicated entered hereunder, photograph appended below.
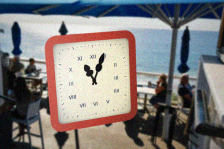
11:04
